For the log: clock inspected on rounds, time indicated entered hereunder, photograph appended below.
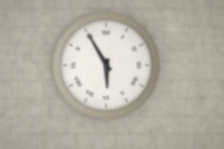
5:55
